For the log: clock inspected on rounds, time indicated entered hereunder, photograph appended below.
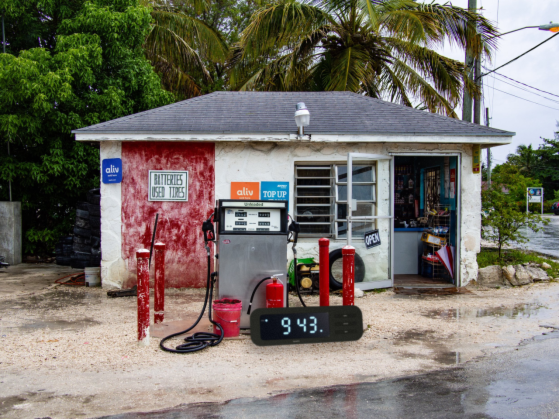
9:43
